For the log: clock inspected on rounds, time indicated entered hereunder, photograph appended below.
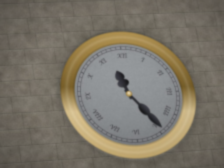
11:24
